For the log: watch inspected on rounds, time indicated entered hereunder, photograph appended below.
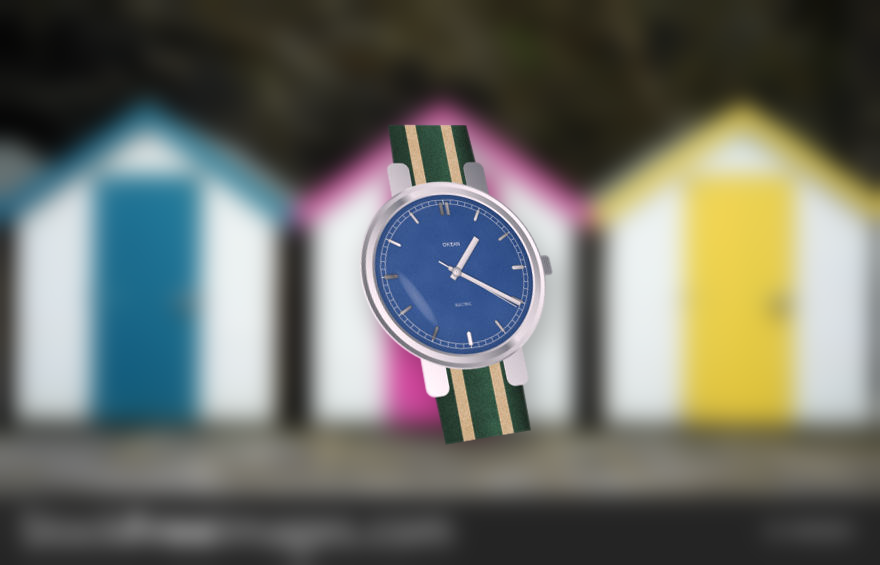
1:20:21
